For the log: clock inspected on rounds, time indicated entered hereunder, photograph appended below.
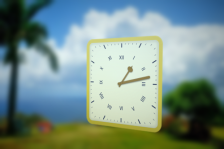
1:13
